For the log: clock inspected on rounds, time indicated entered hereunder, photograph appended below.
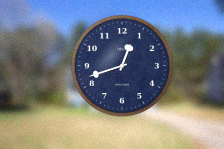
12:42
